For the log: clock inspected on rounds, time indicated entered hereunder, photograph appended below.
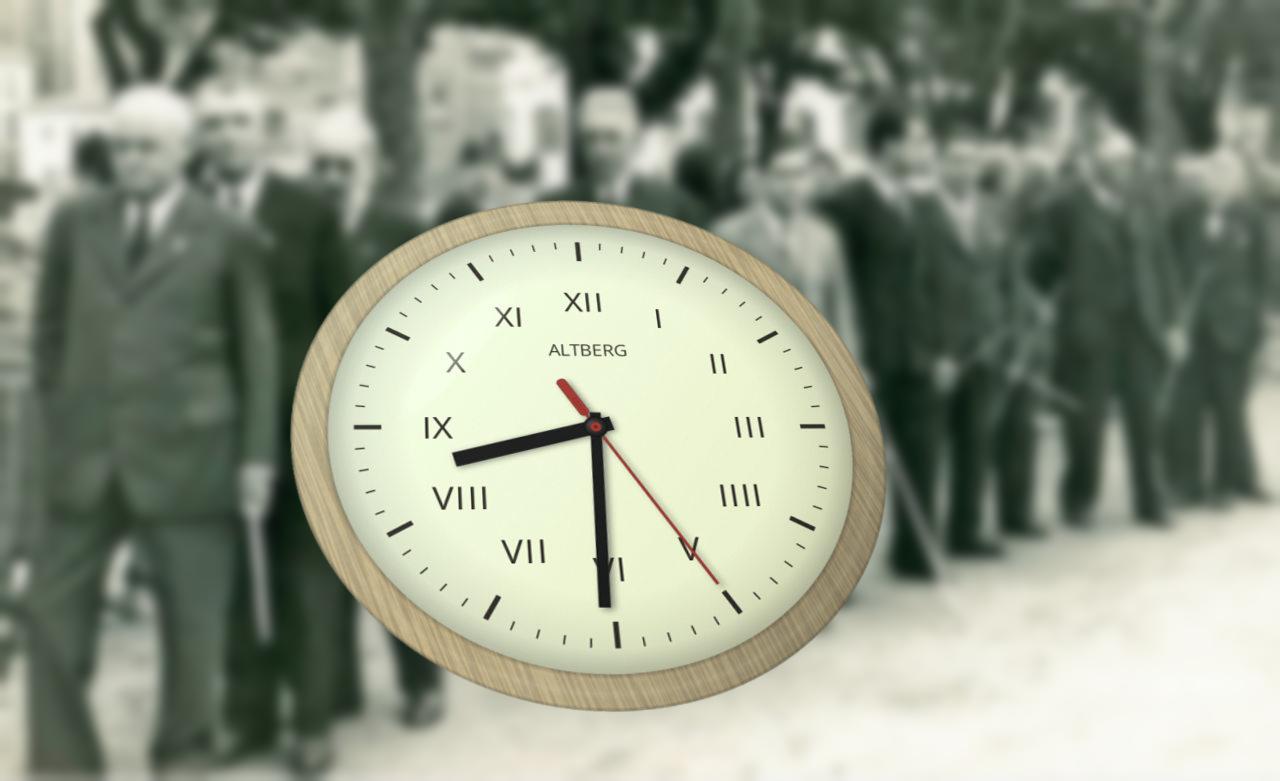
8:30:25
